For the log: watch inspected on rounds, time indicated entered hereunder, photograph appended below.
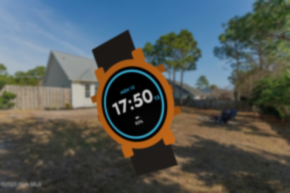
17:50
